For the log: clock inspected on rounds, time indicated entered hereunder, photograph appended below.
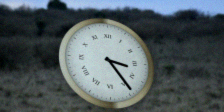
3:24
